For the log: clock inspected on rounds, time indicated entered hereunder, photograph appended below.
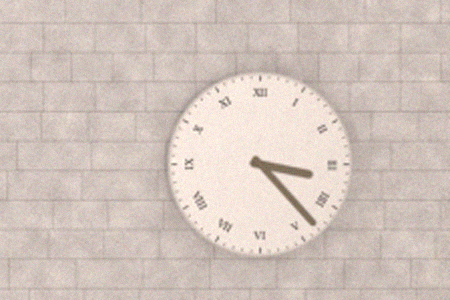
3:23
